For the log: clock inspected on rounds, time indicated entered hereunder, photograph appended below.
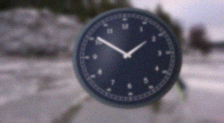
1:51
